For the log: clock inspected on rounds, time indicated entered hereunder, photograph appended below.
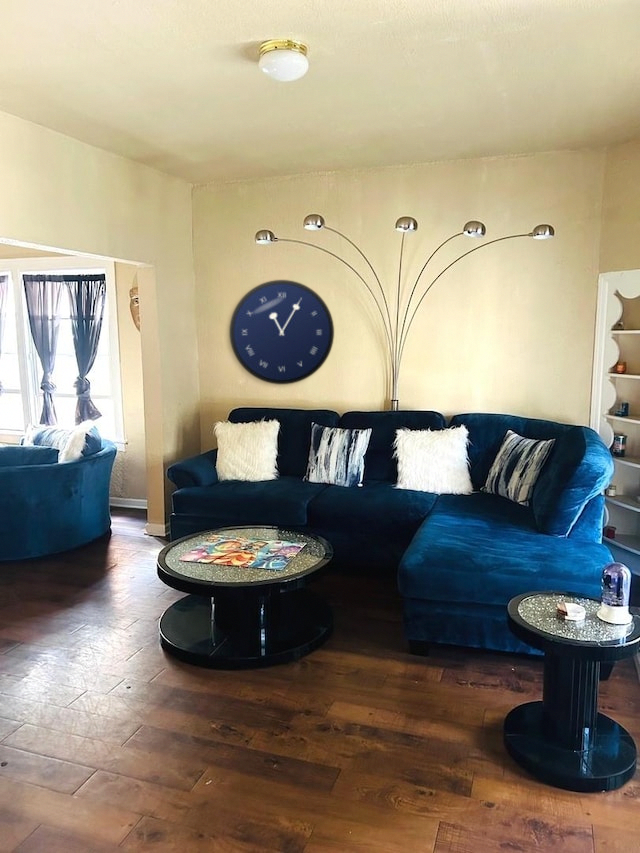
11:05
